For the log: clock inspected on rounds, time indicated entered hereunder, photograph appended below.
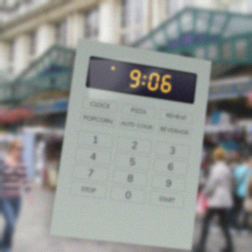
9:06
